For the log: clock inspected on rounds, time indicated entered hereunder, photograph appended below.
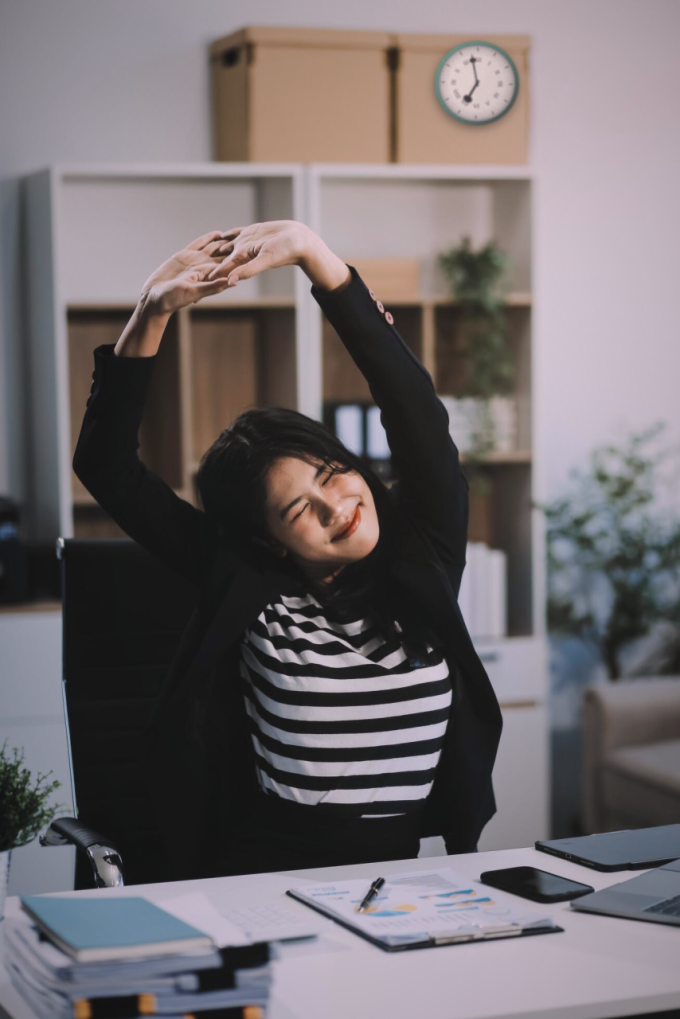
6:58
